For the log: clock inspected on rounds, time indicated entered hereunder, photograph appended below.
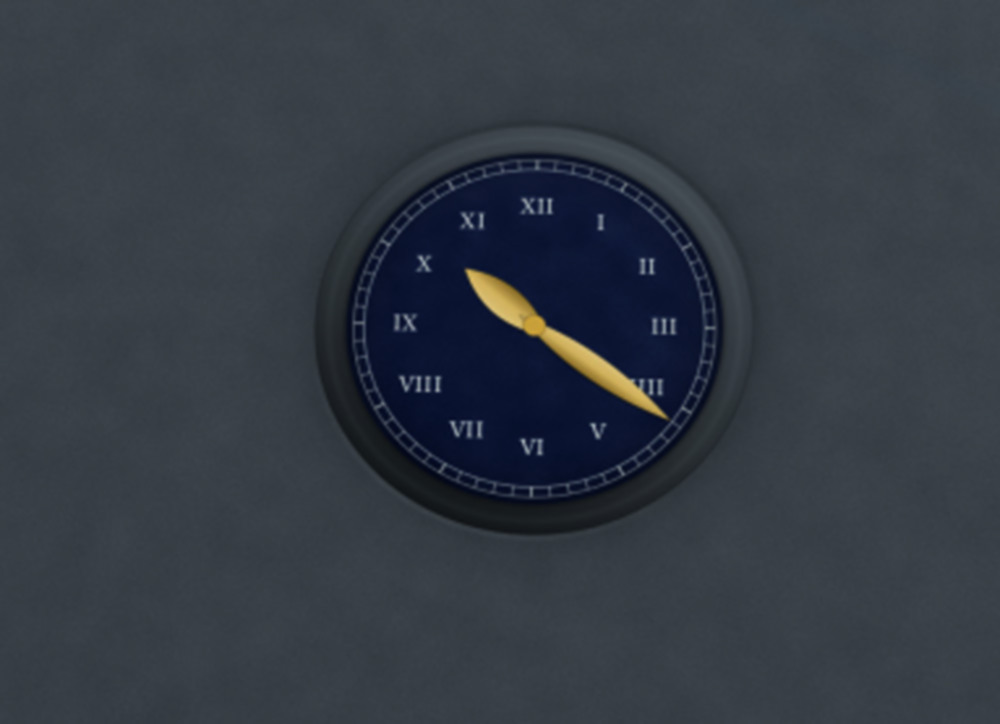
10:21
